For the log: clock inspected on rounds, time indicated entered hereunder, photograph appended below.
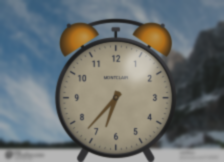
6:37
